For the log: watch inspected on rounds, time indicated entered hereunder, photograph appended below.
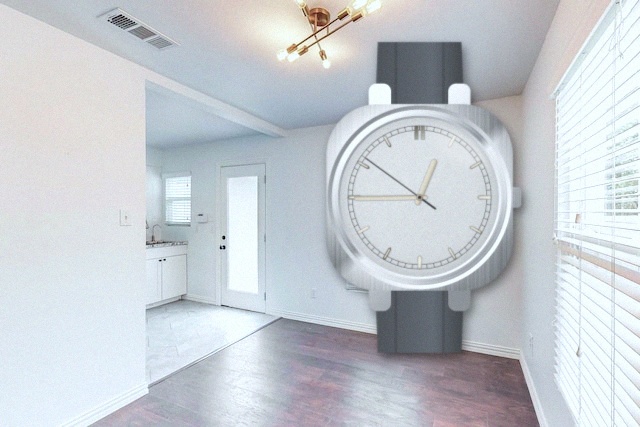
12:44:51
